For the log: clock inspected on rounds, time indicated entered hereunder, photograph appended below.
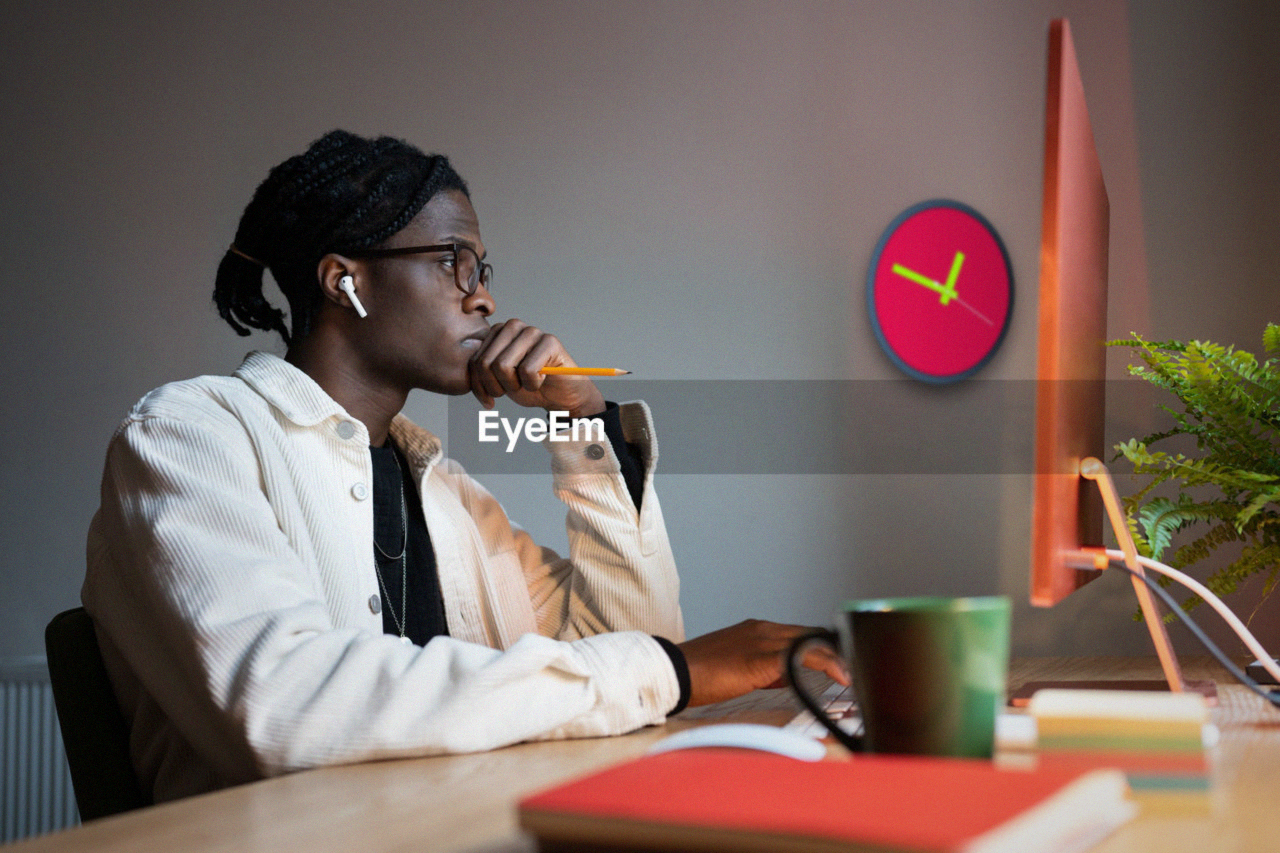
12:48:20
